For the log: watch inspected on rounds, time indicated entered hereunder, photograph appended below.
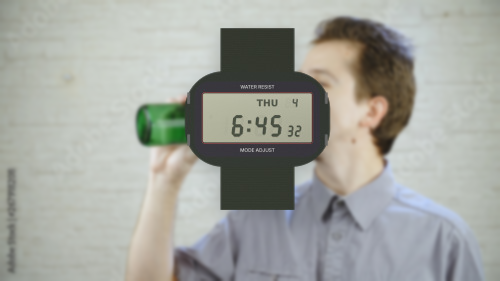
6:45:32
